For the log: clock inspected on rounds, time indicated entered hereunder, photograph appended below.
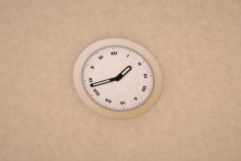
1:43
